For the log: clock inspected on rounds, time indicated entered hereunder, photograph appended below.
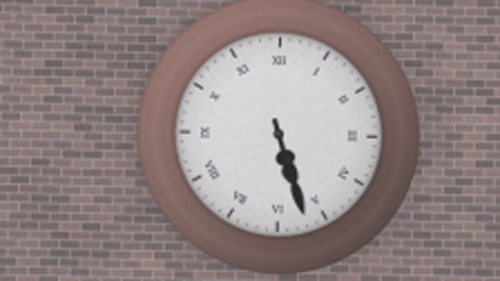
5:27
